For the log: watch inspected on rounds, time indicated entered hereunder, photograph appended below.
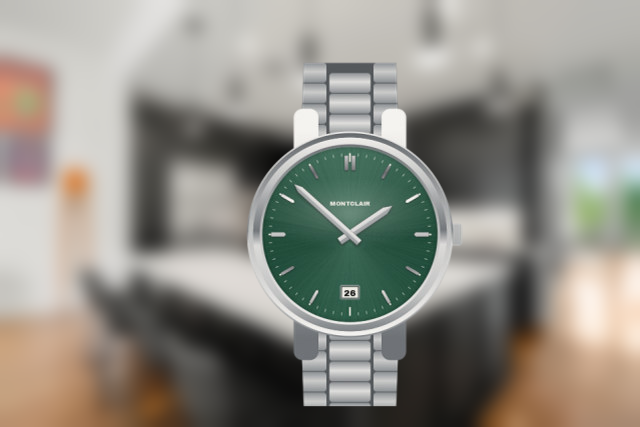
1:52
